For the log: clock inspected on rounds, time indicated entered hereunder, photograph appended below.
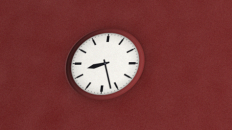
8:27
